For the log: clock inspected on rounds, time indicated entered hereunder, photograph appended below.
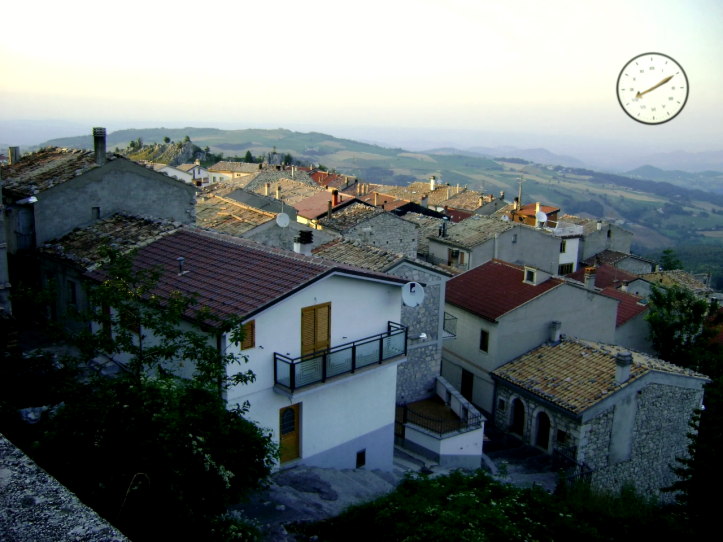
8:10
